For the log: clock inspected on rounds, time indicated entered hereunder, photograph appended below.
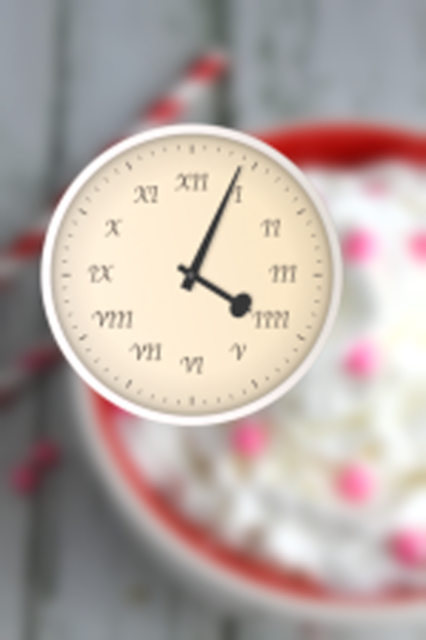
4:04
